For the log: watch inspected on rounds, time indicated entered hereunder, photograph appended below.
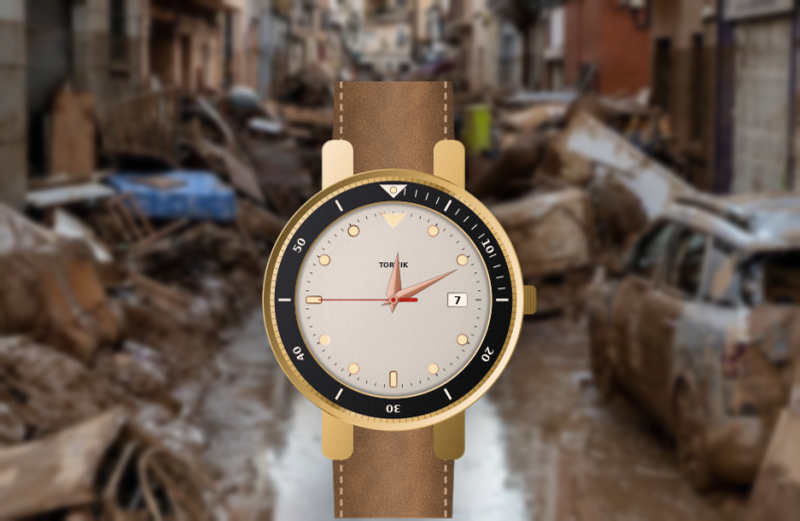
12:10:45
